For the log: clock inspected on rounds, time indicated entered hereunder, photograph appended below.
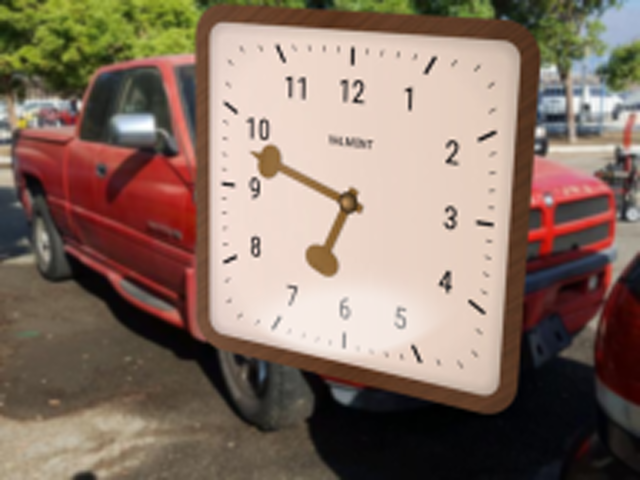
6:48
